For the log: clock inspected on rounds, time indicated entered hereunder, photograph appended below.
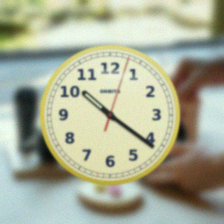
10:21:03
